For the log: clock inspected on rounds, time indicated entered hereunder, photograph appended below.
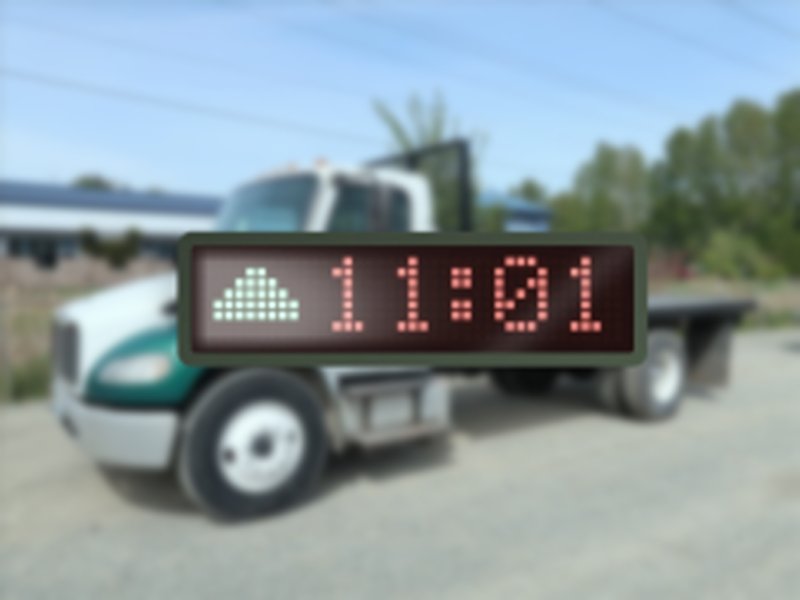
11:01
